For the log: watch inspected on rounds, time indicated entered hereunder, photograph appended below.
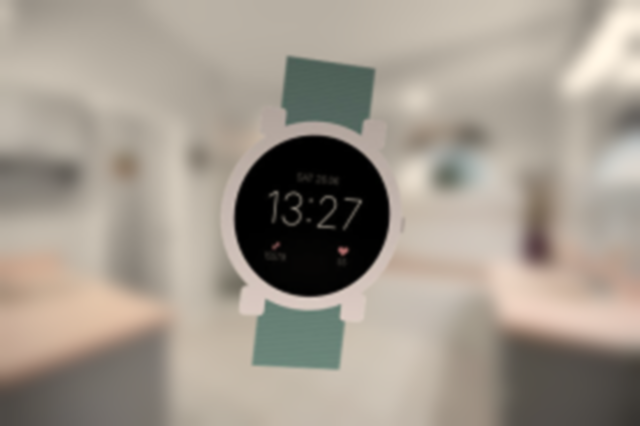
13:27
